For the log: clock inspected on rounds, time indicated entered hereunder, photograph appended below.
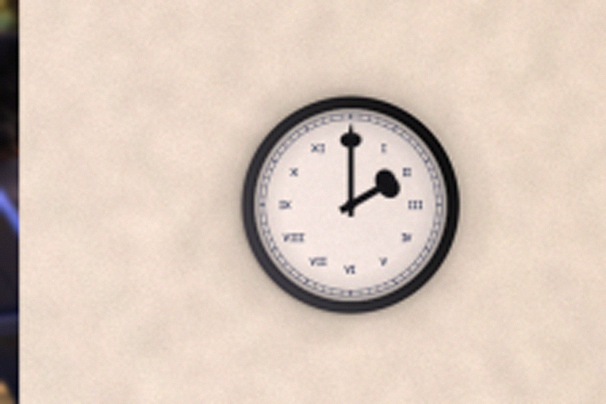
2:00
